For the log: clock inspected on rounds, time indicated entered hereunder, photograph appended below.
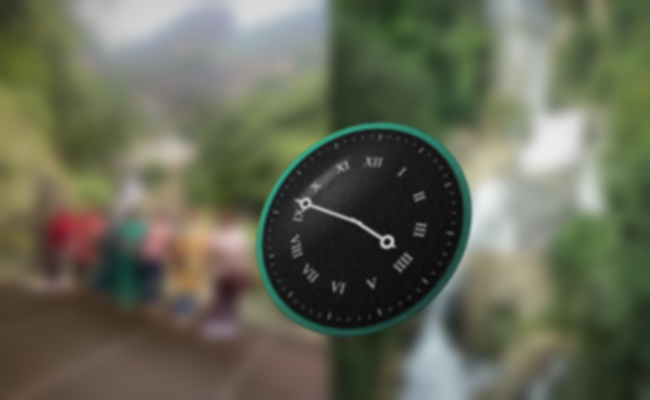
3:47
